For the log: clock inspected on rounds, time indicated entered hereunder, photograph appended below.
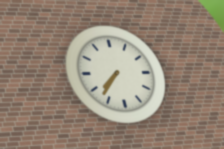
7:37
